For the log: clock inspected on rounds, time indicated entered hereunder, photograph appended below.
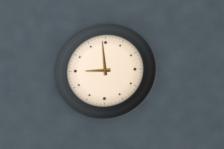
8:59
